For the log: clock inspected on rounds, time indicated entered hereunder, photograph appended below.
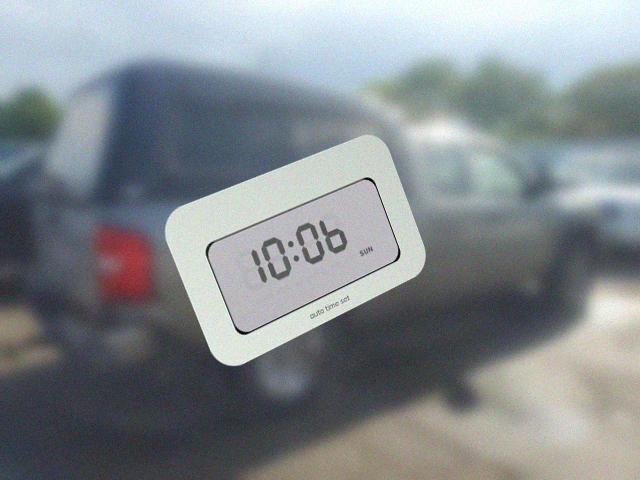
10:06
